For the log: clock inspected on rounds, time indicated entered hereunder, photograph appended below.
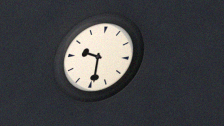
9:29
